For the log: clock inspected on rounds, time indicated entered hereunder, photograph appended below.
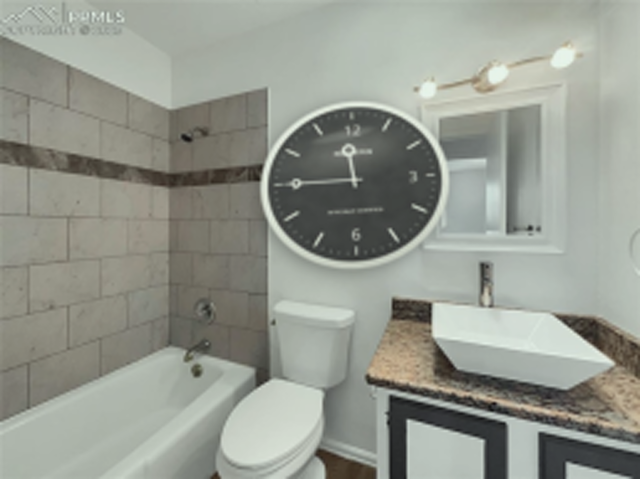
11:45
